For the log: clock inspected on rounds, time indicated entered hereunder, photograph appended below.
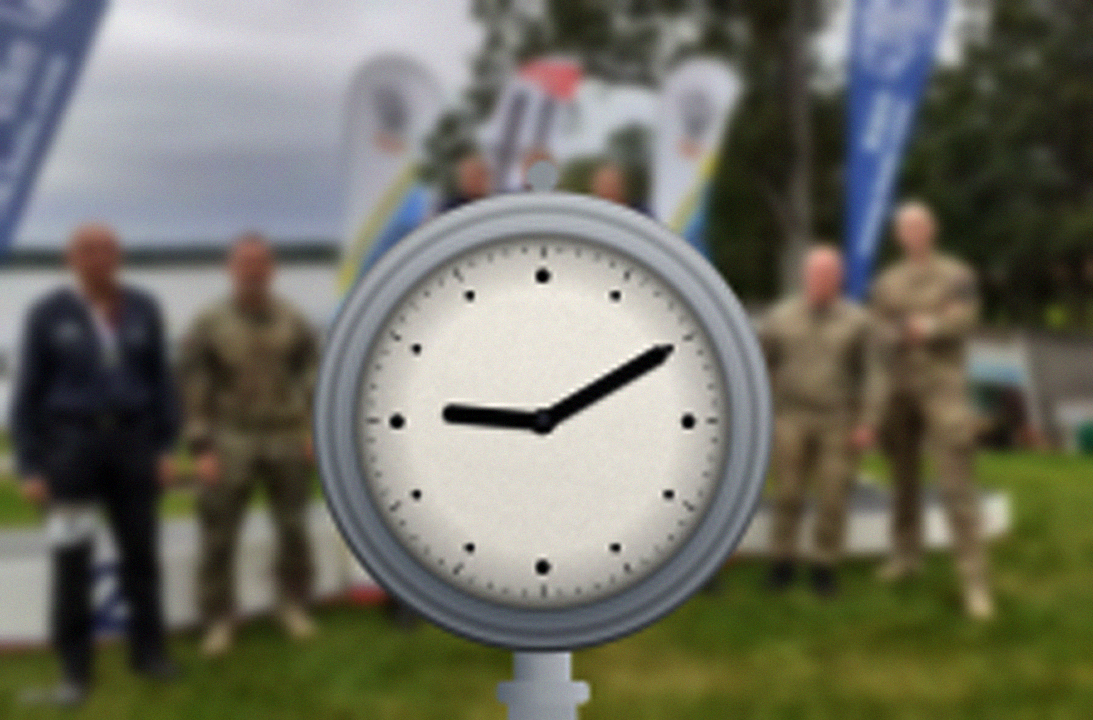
9:10
